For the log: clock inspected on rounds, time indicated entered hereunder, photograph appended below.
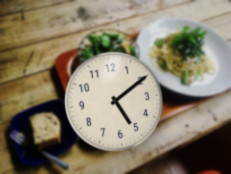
5:10
